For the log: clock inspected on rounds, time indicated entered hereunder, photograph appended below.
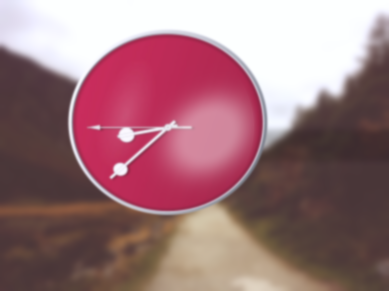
8:37:45
